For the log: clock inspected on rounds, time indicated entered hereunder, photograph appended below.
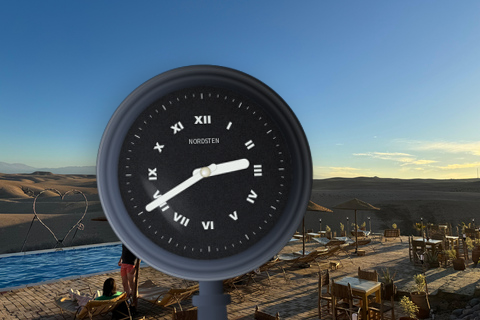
2:40
